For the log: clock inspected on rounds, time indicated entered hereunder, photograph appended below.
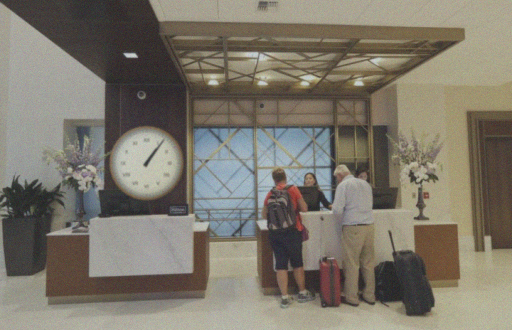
1:06
